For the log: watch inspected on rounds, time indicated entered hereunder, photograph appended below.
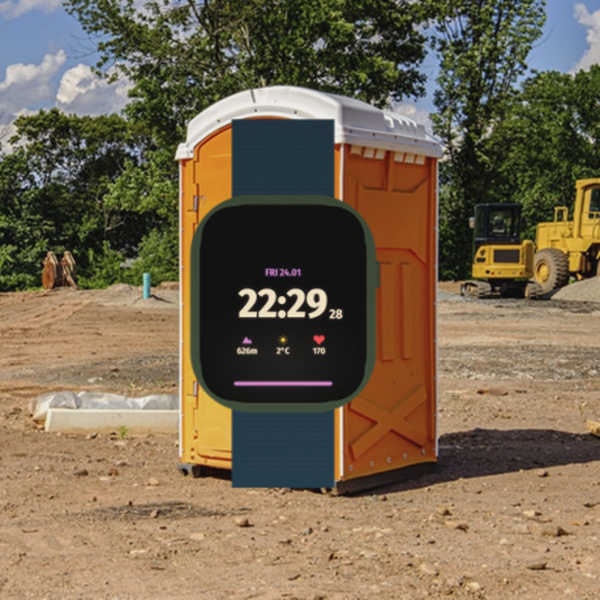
22:29:28
